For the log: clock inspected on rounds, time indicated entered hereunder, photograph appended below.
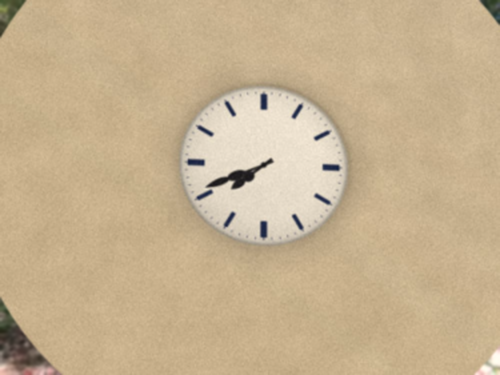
7:41
